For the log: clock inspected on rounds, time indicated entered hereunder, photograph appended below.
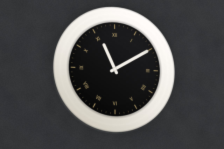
11:10
